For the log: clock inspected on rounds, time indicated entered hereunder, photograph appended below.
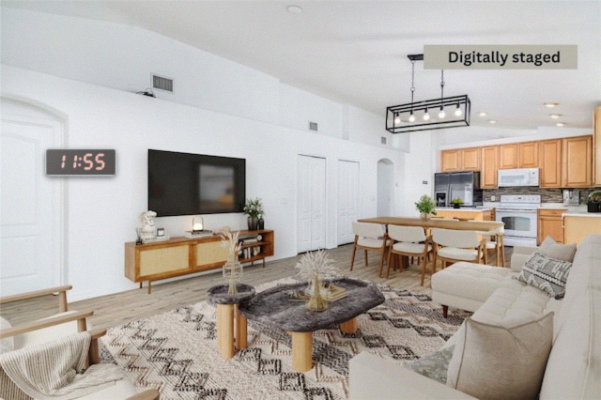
11:55
